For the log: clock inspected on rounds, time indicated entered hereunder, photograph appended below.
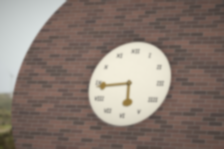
5:44
